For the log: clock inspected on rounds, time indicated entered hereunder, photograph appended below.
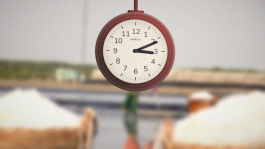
3:11
